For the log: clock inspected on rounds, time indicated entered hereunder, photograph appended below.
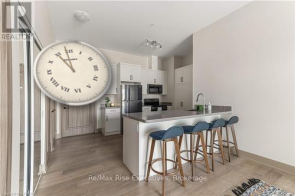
10:59
